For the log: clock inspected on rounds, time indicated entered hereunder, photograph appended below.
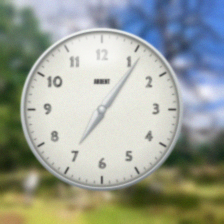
7:06
